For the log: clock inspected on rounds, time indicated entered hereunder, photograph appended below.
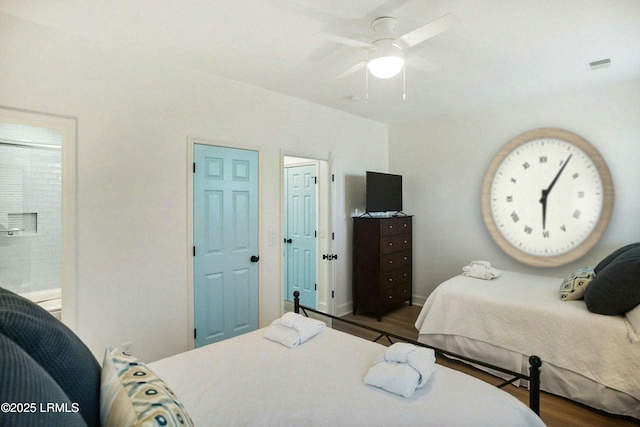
6:06
